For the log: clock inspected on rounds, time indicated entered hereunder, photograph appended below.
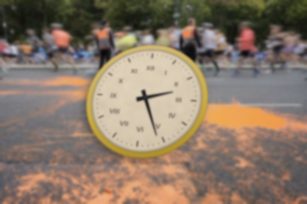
2:26
